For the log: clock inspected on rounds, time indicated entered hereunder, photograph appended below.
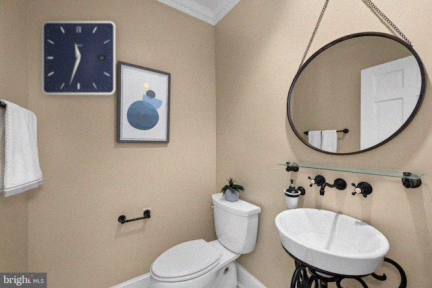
11:33
